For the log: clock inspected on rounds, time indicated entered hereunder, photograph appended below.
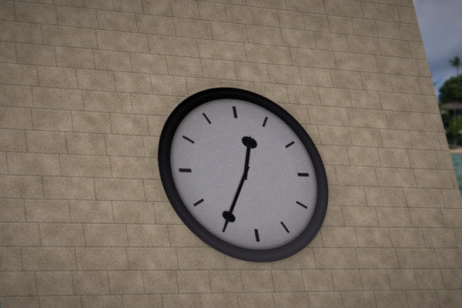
12:35
